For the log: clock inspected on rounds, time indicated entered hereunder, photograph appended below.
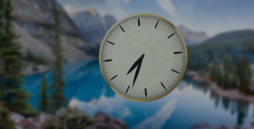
7:34
